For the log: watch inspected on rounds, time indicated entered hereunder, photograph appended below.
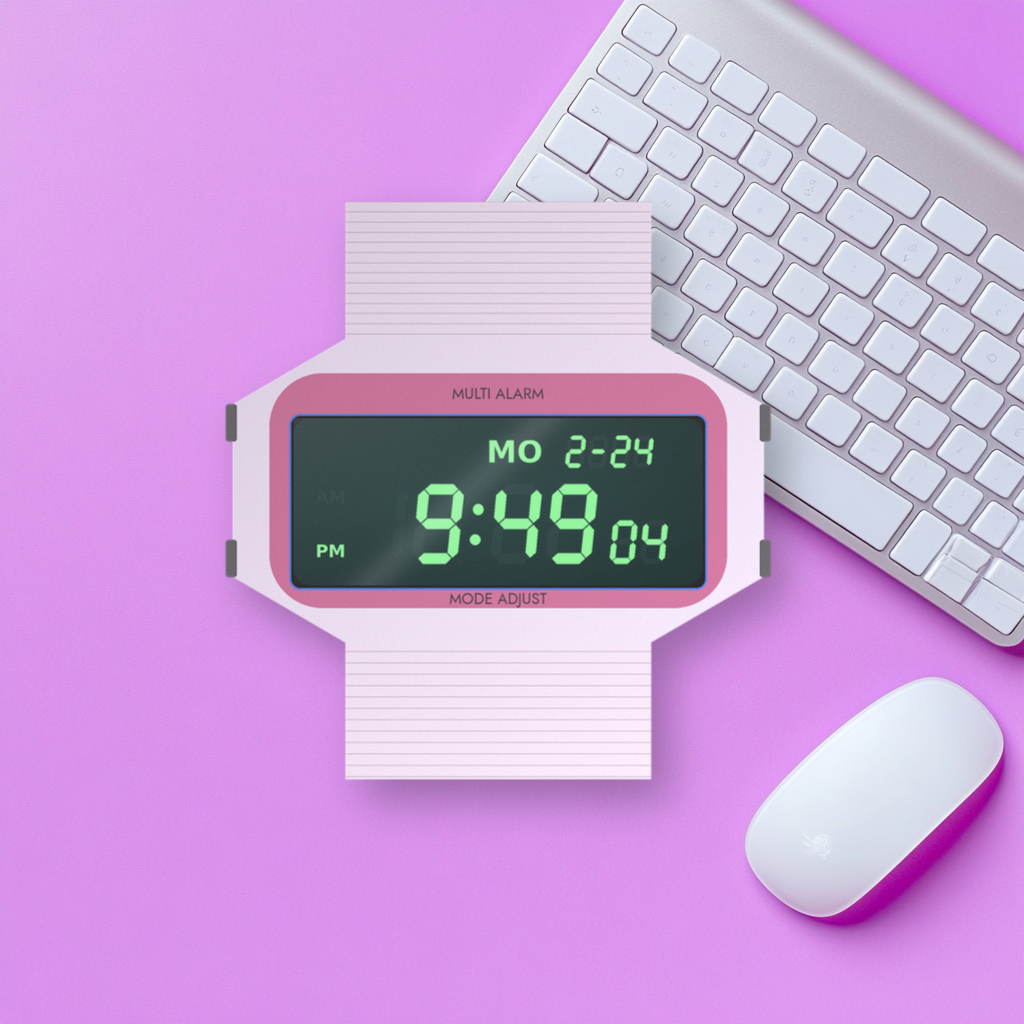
9:49:04
